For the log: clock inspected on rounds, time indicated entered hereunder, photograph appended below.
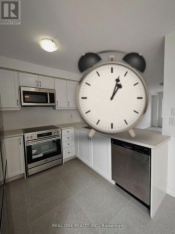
1:03
